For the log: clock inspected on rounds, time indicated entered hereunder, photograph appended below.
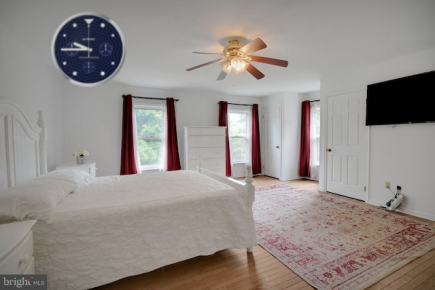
9:45
